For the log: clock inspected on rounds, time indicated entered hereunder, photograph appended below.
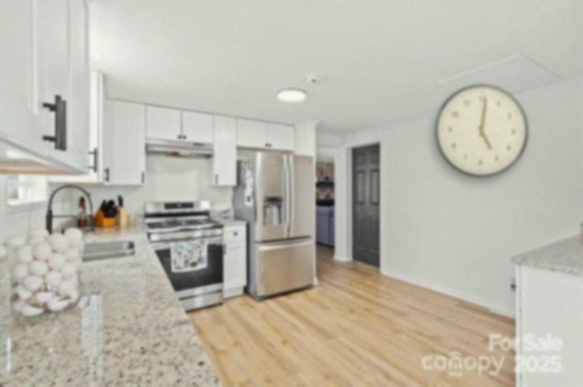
5:01
